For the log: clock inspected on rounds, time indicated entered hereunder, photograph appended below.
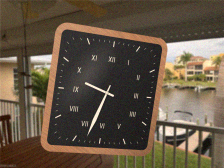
9:33
